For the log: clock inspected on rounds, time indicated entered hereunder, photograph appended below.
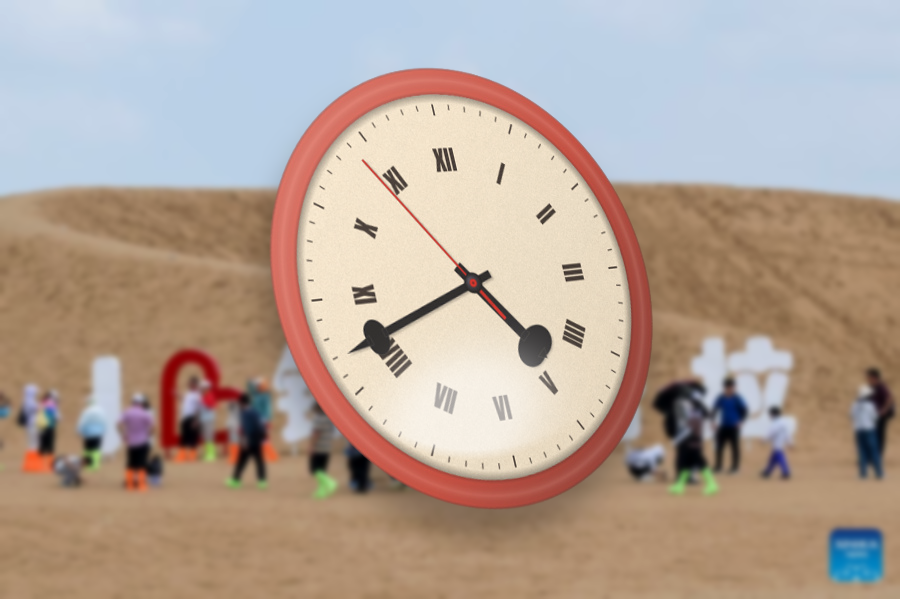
4:41:54
